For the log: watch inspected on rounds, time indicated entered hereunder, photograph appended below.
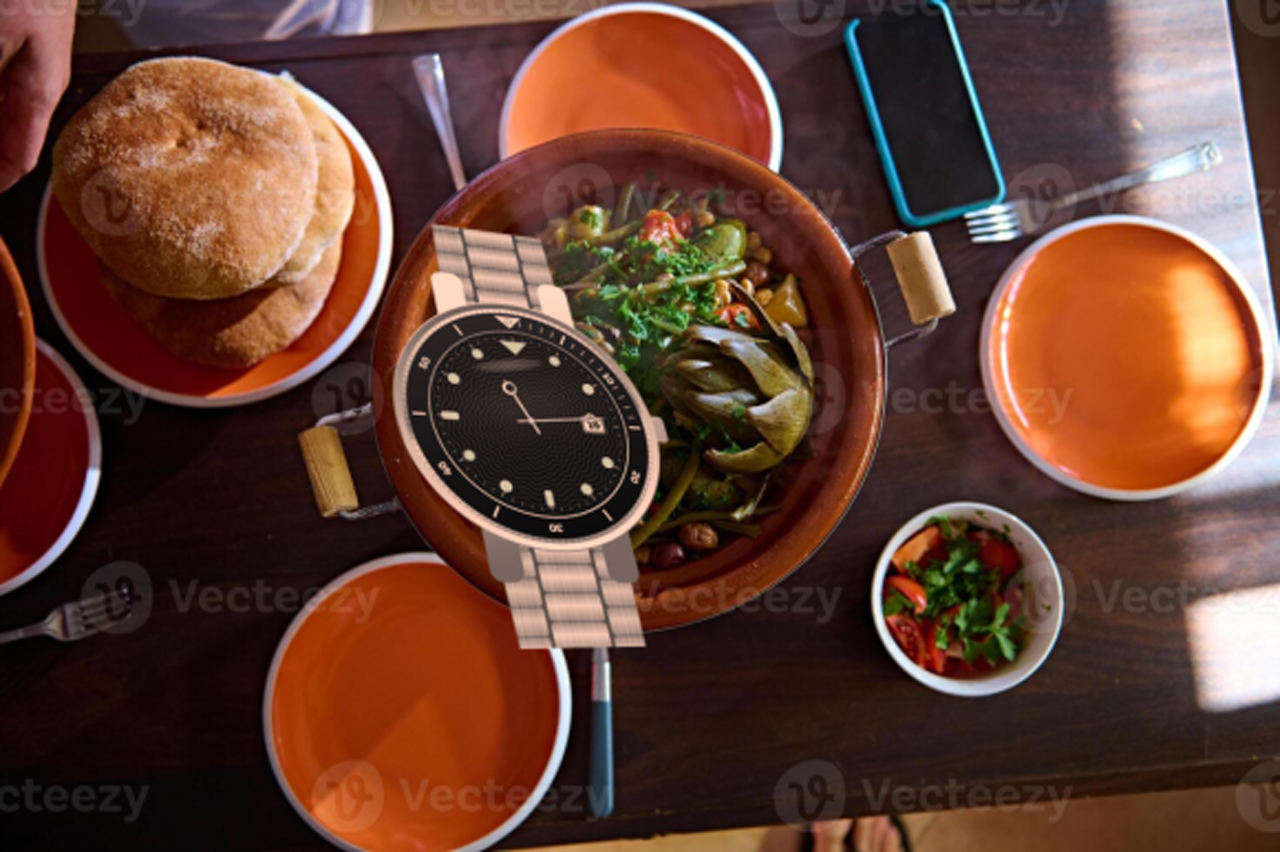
11:14
